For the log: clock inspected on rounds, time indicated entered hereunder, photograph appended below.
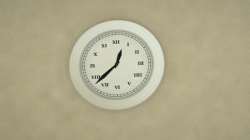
12:38
